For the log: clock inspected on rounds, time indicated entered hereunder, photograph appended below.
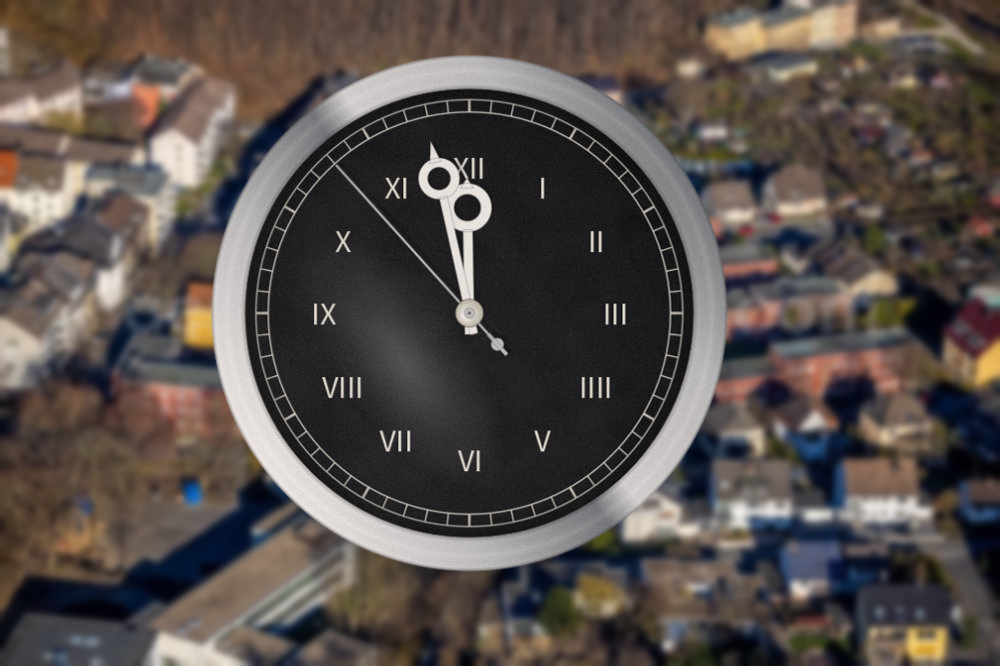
11:57:53
